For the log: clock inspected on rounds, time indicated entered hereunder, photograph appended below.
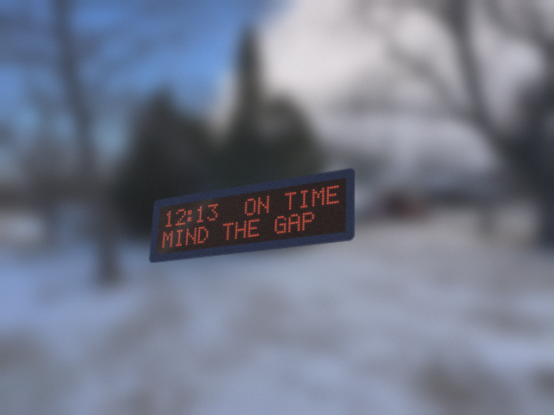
12:13
